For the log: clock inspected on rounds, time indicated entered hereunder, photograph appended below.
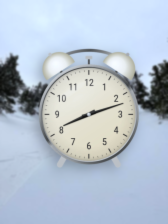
8:12
